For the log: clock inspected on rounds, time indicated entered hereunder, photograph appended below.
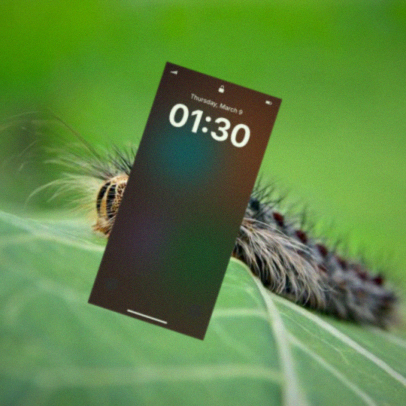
1:30
